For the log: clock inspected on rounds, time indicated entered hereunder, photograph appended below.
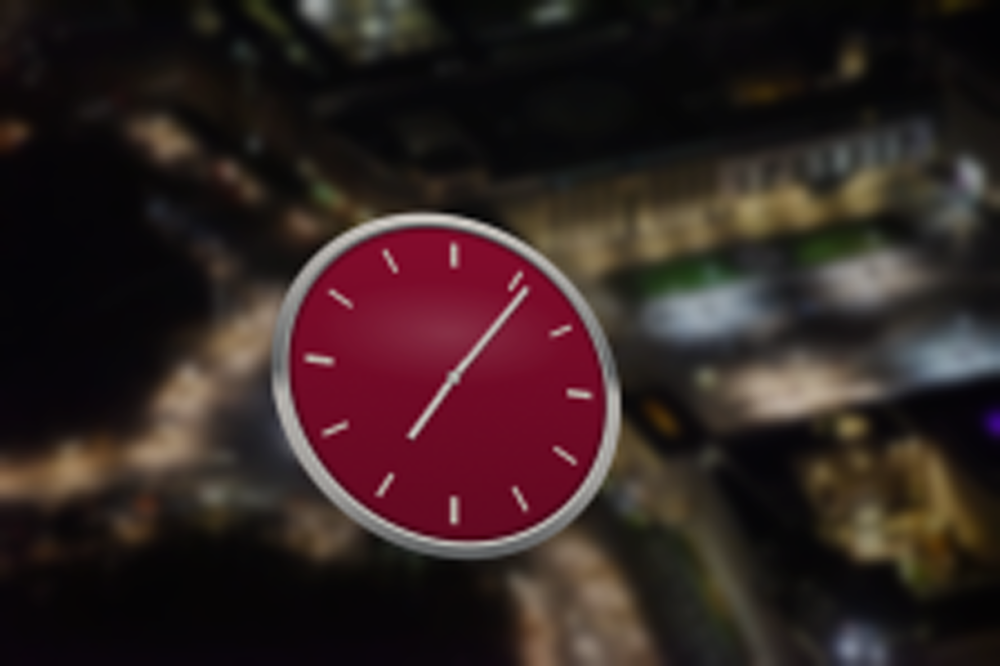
7:06
